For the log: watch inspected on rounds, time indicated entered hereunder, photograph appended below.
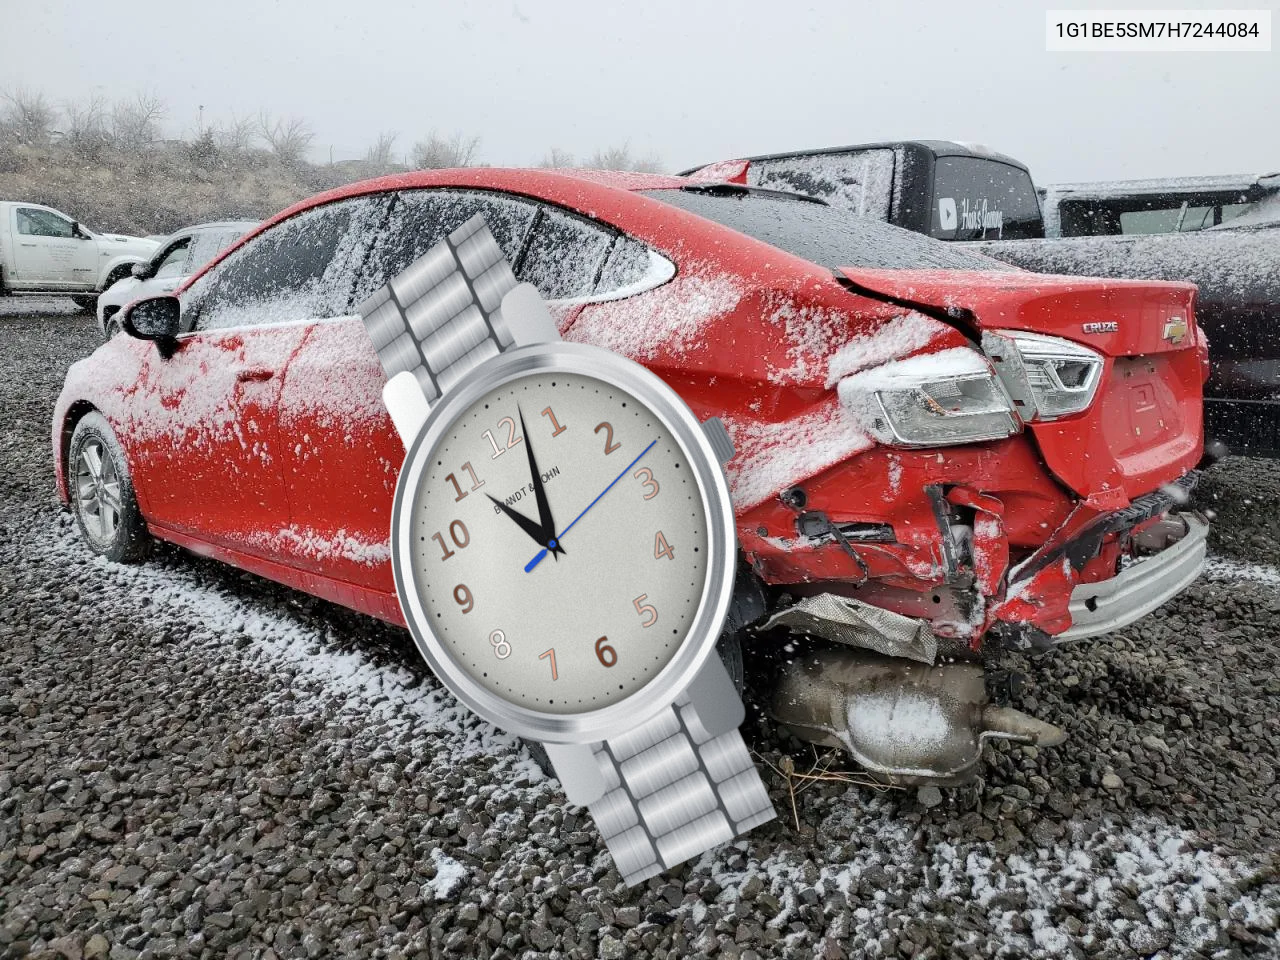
11:02:13
